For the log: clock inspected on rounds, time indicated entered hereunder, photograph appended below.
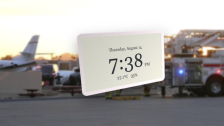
7:38
